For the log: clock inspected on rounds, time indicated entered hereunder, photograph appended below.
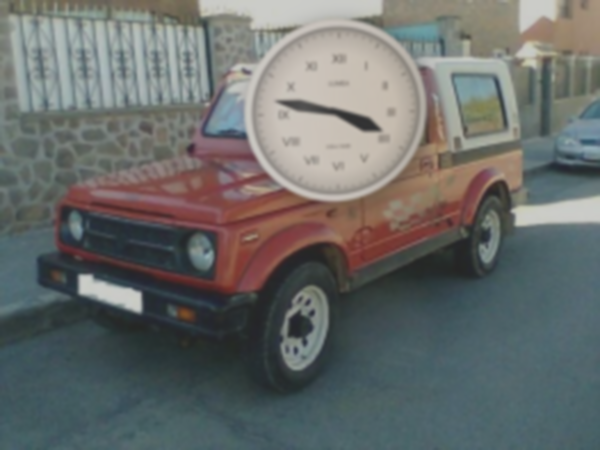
3:47
